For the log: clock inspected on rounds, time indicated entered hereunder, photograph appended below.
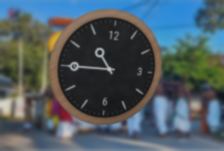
10:45
